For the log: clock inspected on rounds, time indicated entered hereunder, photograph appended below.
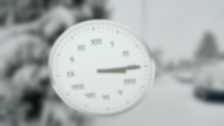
3:15
